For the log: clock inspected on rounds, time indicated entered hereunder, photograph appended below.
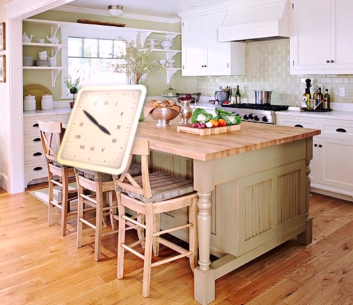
3:50
